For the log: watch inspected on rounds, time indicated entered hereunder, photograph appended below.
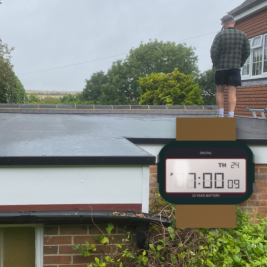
7:00:09
